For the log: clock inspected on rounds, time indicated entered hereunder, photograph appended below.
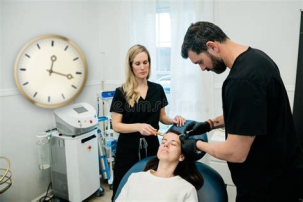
12:17
